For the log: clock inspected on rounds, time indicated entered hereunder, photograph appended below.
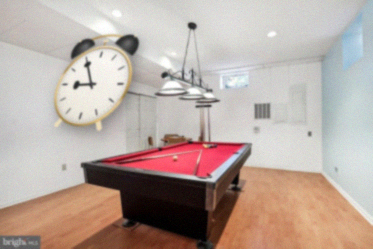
8:55
